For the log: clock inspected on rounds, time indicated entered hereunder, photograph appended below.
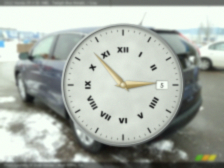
2:53
